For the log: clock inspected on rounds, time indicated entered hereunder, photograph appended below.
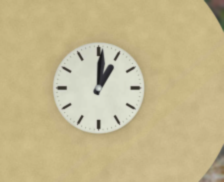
1:01
